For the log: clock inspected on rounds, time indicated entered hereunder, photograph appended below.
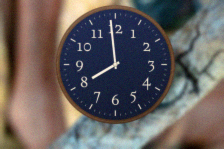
7:59
